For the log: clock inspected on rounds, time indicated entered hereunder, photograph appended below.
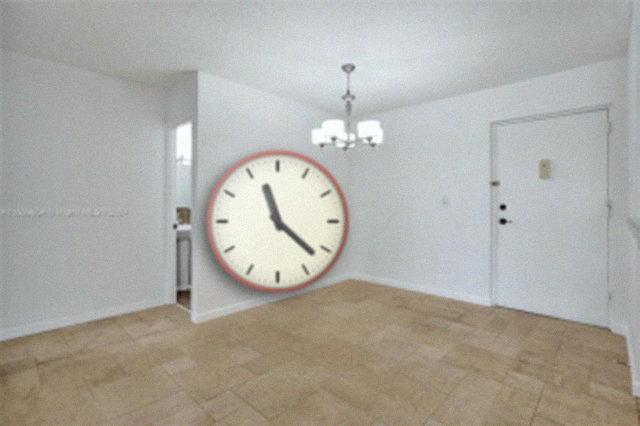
11:22
